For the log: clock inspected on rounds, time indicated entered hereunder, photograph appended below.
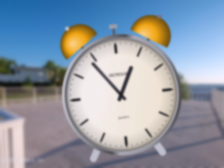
12:54
